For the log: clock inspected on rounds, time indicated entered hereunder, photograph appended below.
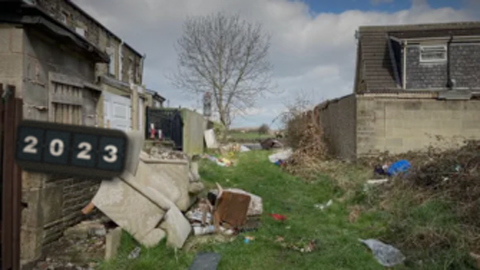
20:23
